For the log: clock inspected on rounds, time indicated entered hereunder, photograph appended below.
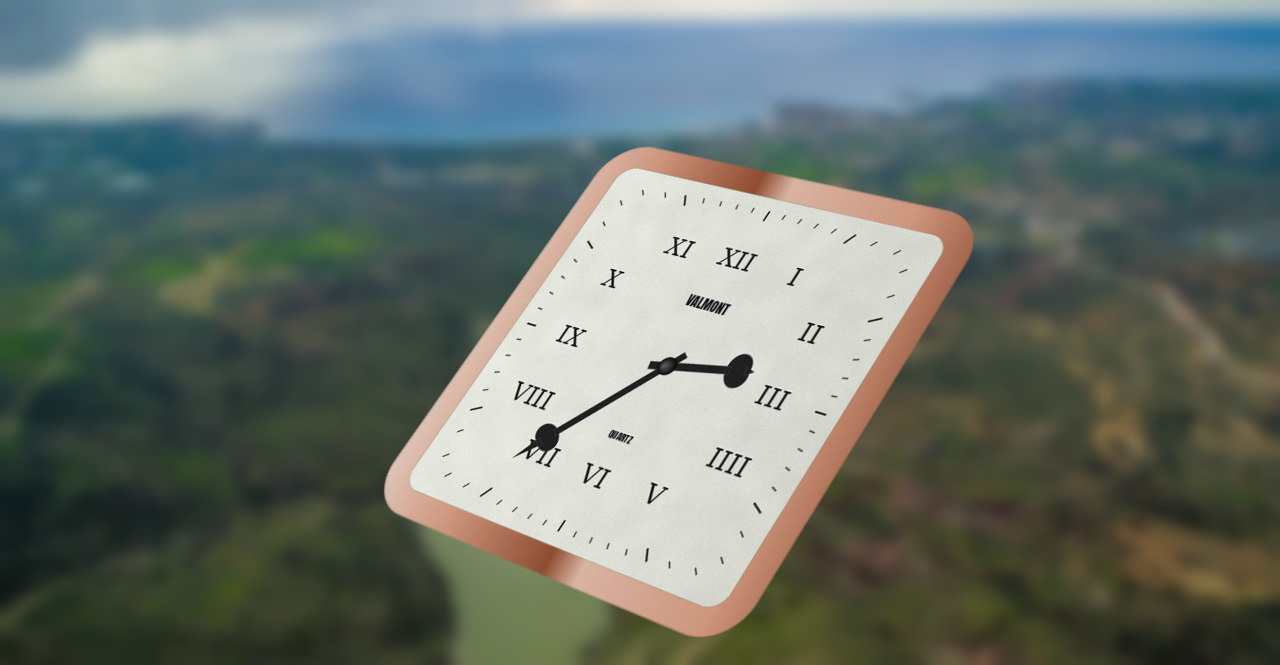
2:36
